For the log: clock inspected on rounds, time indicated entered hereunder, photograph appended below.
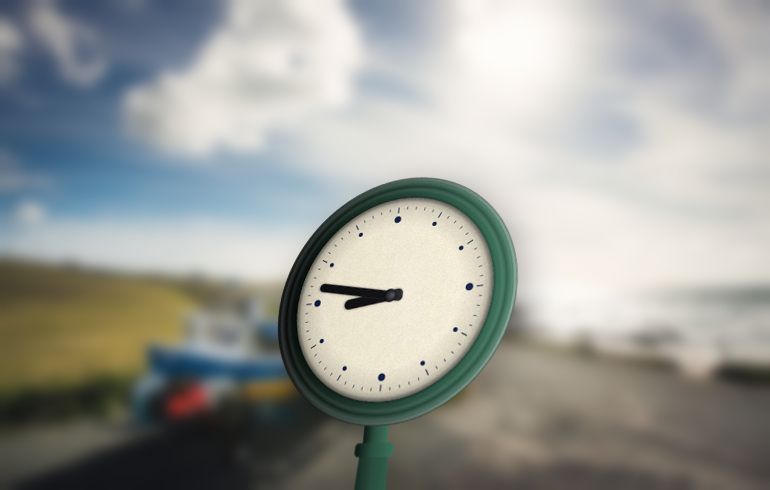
8:47
